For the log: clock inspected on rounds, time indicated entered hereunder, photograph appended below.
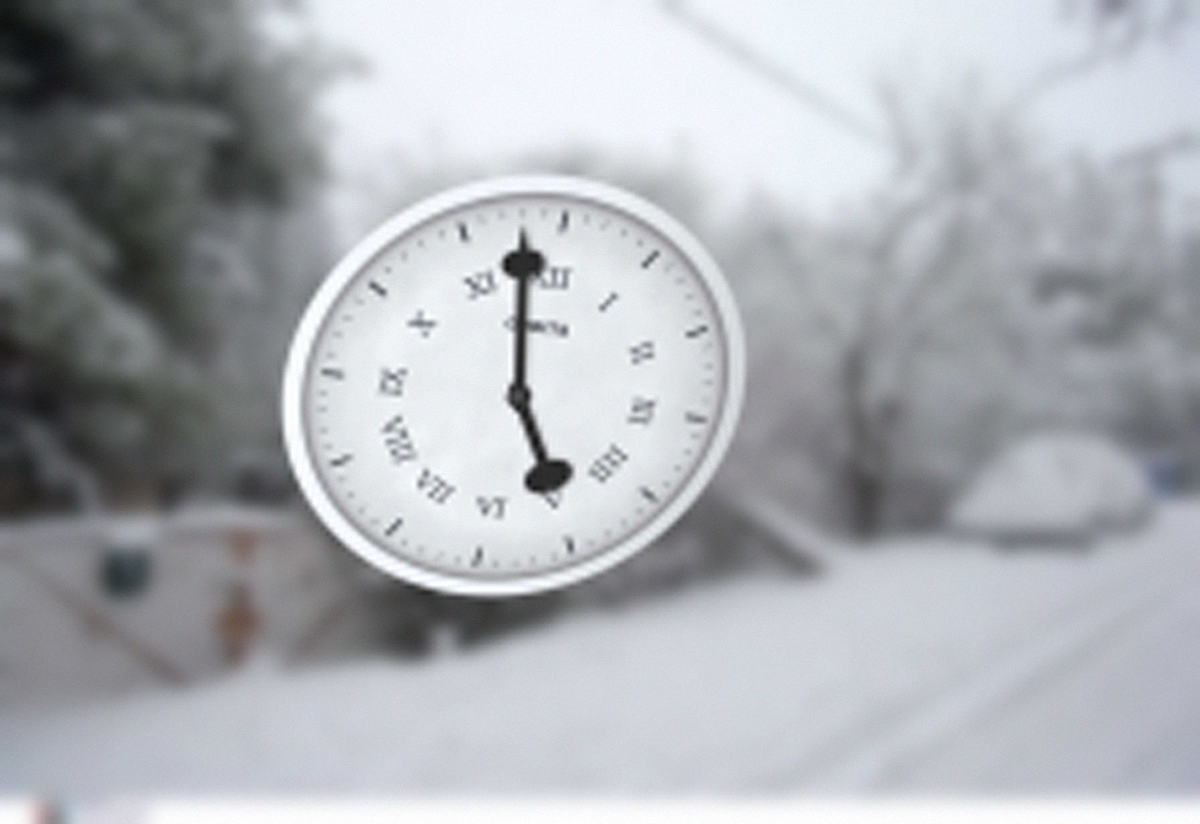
4:58
